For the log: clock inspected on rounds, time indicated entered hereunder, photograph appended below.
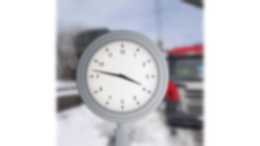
3:47
